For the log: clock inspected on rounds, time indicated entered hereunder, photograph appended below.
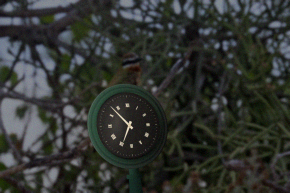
6:53
